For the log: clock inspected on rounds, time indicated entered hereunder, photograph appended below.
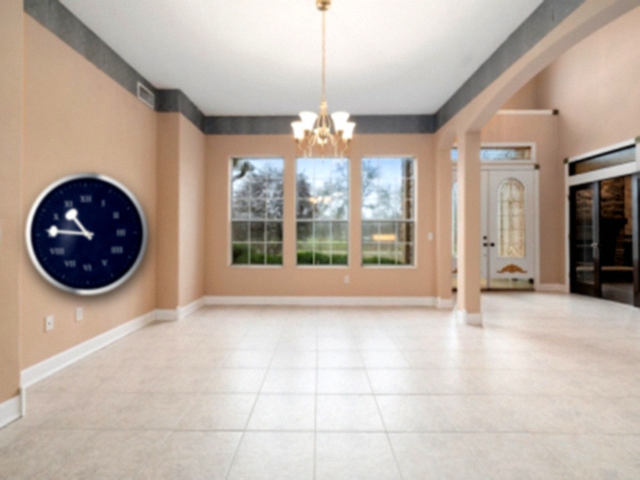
10:46
